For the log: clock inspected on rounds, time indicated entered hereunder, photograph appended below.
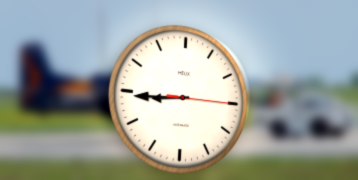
8:44:15
